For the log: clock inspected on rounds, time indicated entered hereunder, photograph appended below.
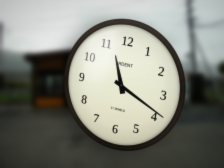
11:19
